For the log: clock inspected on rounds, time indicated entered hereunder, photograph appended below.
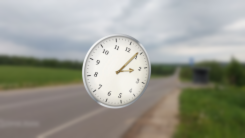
2:04
